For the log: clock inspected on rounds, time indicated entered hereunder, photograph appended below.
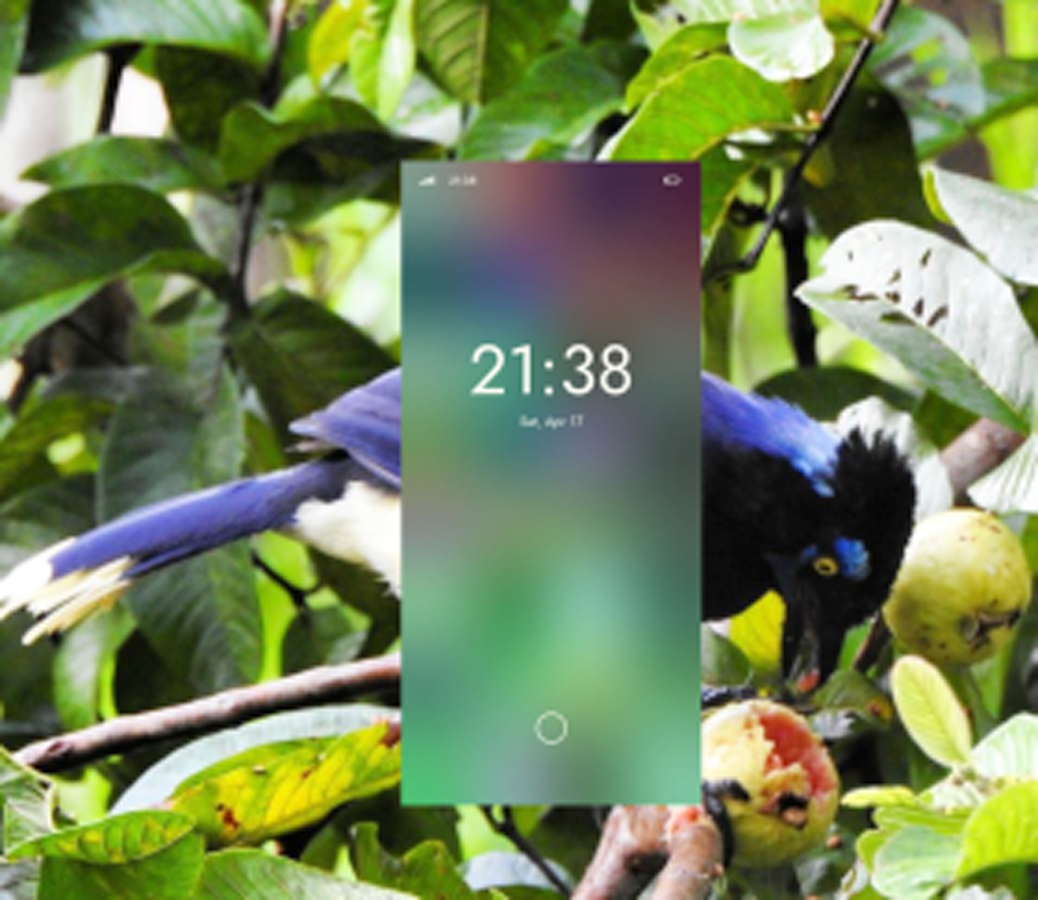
21:38
